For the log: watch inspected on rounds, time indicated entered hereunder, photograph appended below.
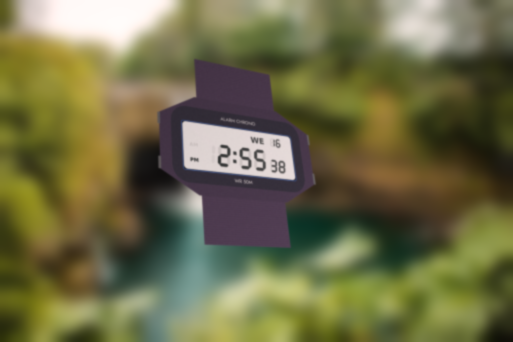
2:55:38
